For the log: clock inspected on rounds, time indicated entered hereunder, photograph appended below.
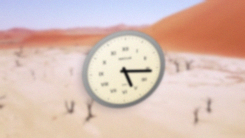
5:16
